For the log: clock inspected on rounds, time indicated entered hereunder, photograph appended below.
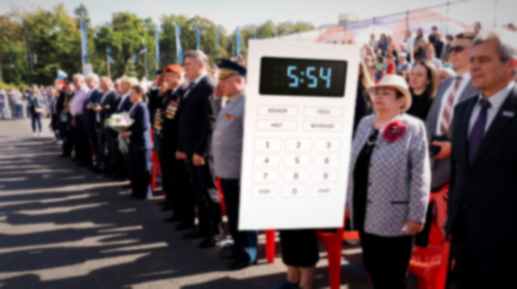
5:54
